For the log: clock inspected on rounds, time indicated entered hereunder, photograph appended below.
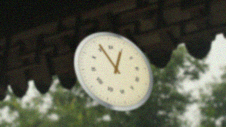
12:56
